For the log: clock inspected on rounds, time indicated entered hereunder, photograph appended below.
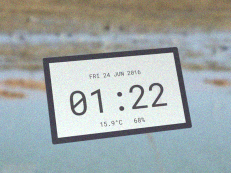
1:22
